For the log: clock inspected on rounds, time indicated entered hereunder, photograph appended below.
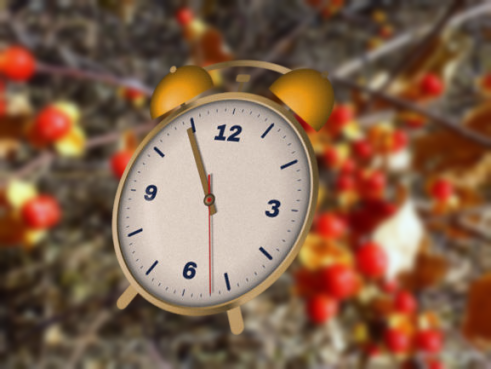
10:54:27
